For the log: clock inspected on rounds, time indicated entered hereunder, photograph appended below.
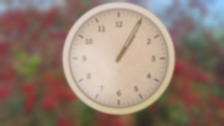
1:05
